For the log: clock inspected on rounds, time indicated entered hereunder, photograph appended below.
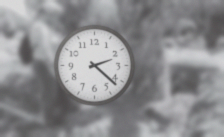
2:22
